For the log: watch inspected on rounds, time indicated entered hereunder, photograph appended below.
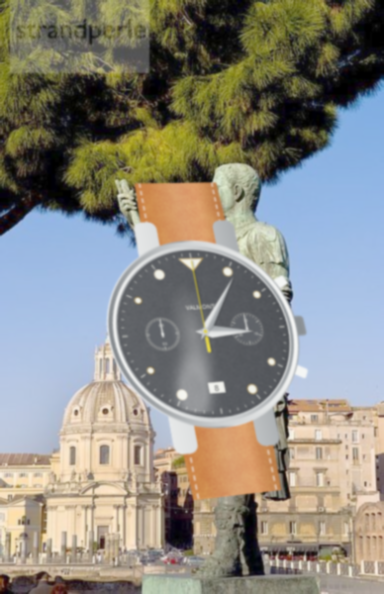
3:06
